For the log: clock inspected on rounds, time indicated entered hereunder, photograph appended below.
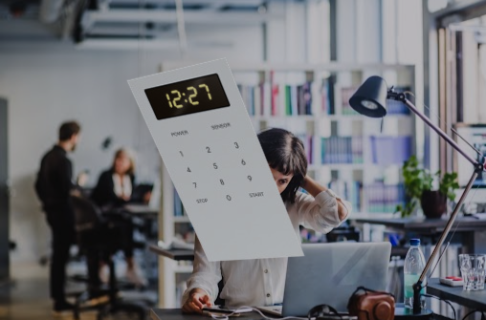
12:27
